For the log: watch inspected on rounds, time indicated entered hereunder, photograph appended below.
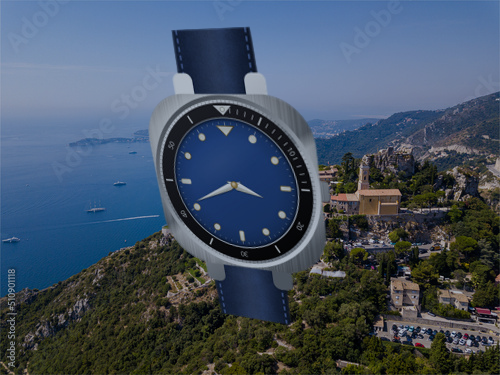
3:41
